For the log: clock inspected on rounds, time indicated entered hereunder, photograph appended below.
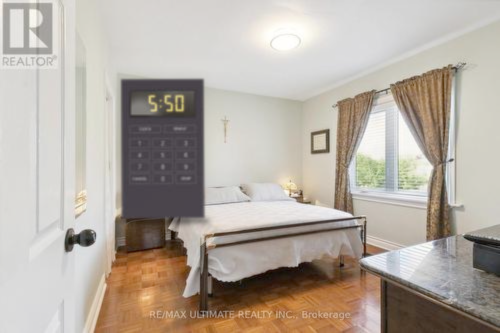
5:50
